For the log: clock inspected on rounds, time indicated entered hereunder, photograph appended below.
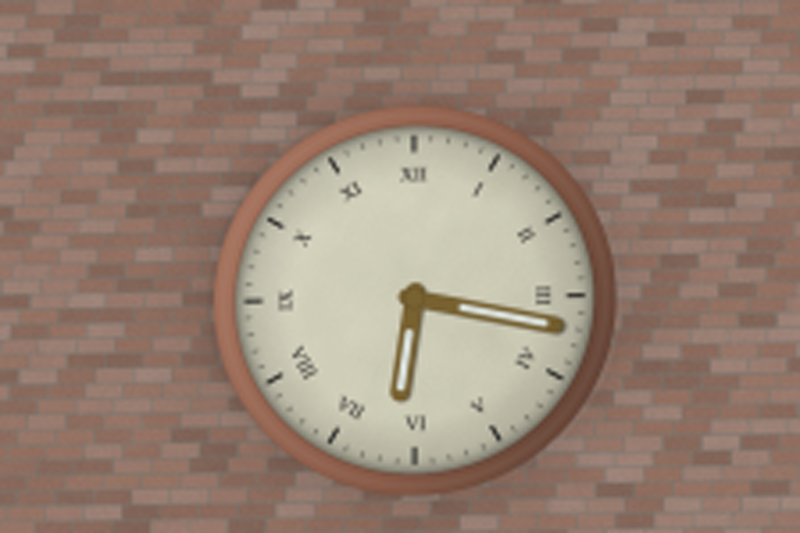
6:17
